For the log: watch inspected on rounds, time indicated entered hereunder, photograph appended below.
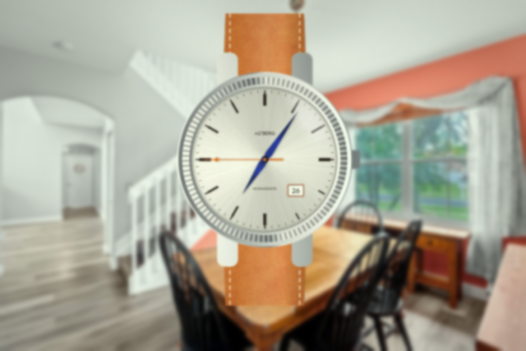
7:05:45
